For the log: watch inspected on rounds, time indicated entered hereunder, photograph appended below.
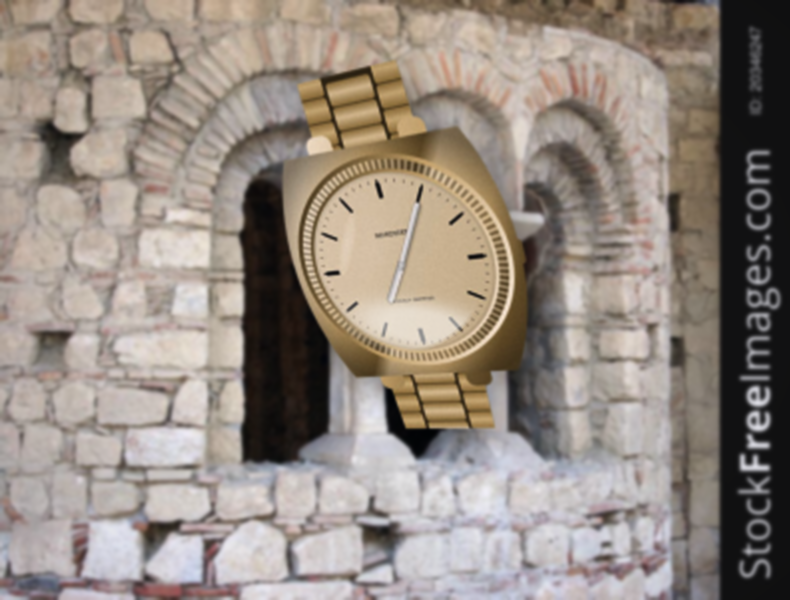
7:05
